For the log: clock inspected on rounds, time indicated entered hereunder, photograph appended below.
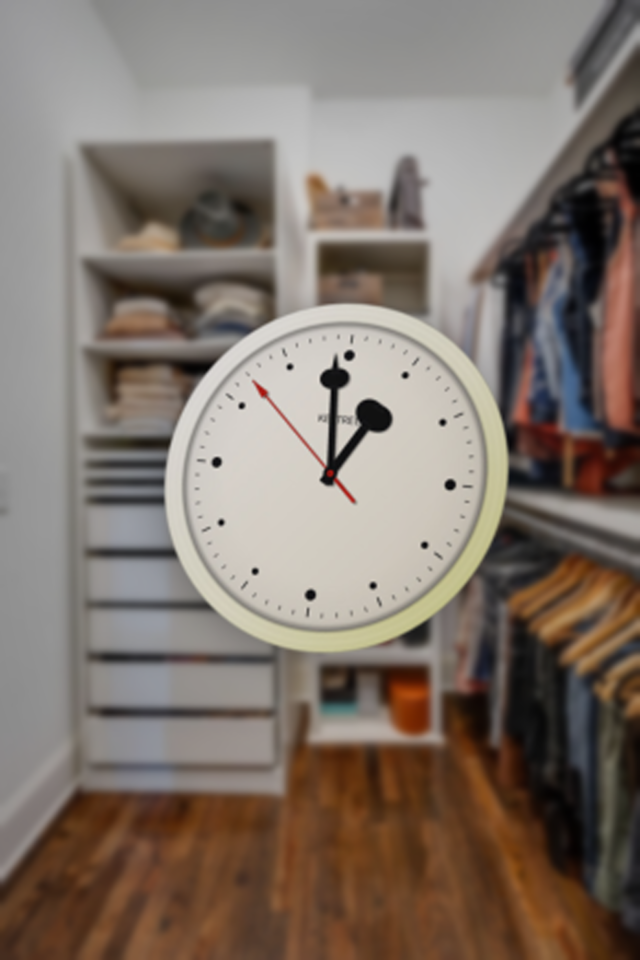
12:58:52
